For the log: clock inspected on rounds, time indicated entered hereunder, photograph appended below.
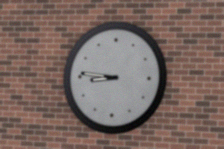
8:46
